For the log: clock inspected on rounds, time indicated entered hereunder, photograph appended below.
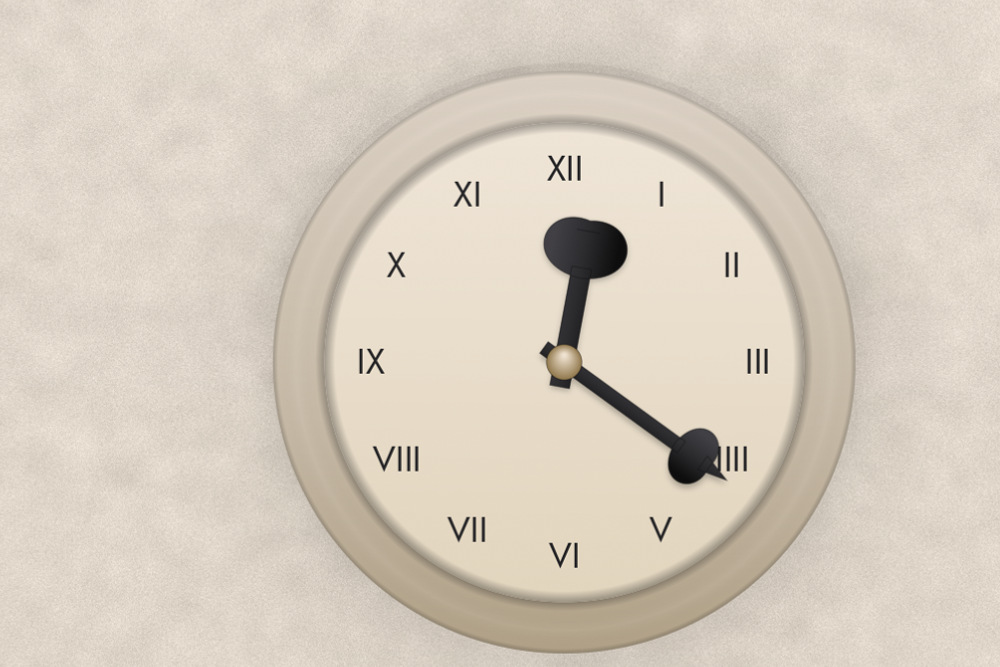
12:21
